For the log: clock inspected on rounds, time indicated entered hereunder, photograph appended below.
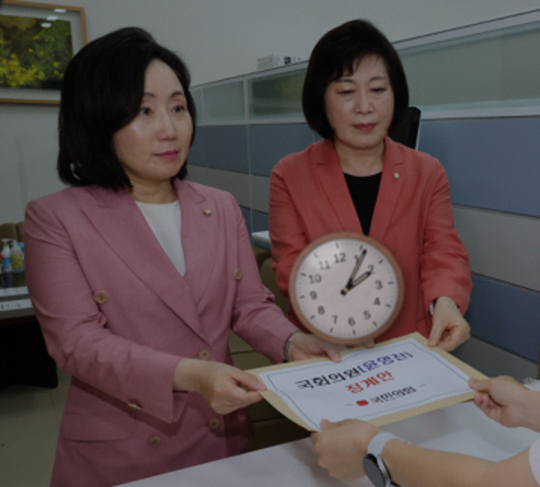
2:06
